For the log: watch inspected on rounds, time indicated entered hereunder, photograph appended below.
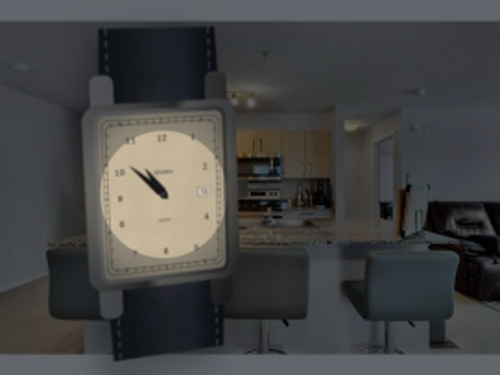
10:52
